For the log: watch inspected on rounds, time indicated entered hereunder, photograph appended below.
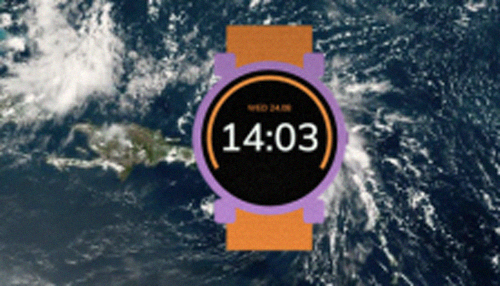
14:03
